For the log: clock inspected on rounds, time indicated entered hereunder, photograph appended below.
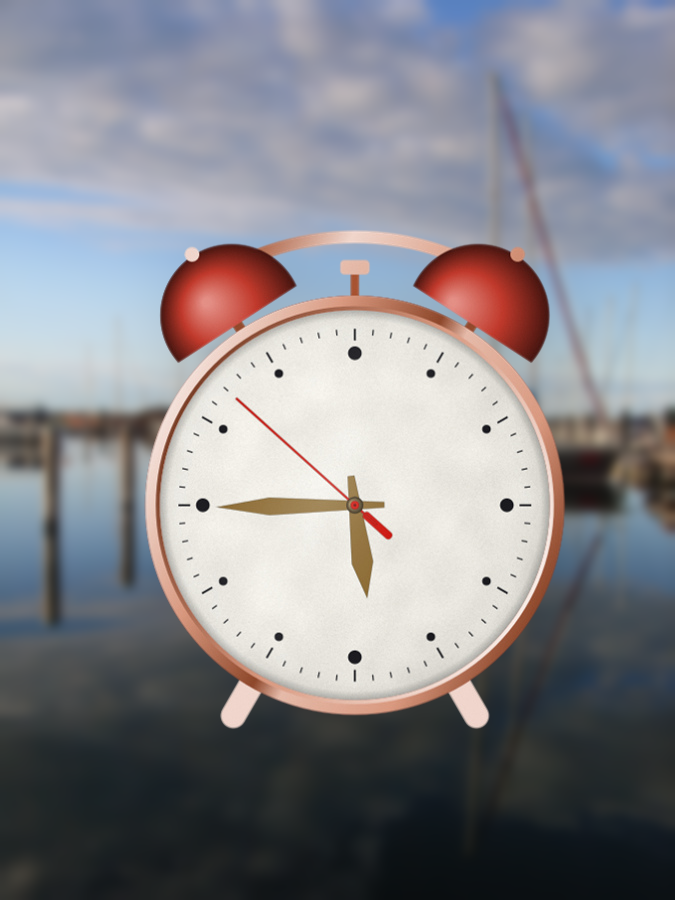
5:44:52
